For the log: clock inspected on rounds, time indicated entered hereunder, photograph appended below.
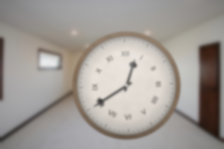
12:40
